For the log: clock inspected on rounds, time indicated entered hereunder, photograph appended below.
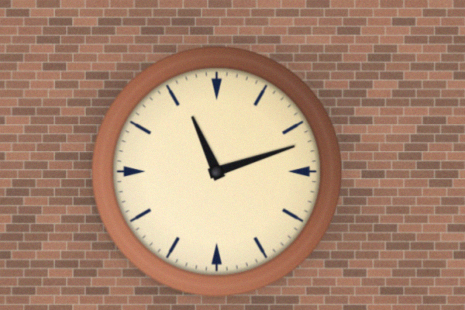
11:12
